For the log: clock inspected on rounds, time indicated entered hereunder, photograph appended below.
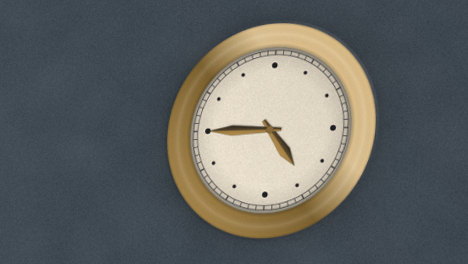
4:45
